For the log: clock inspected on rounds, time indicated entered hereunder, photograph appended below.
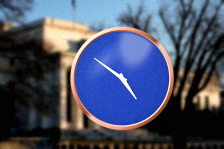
4:51
